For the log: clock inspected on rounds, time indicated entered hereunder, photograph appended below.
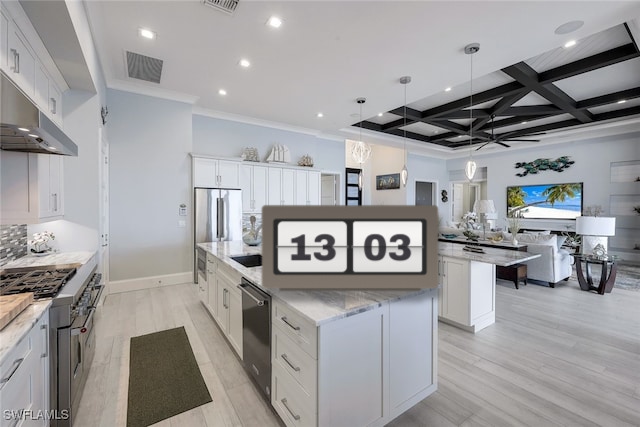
13:03
